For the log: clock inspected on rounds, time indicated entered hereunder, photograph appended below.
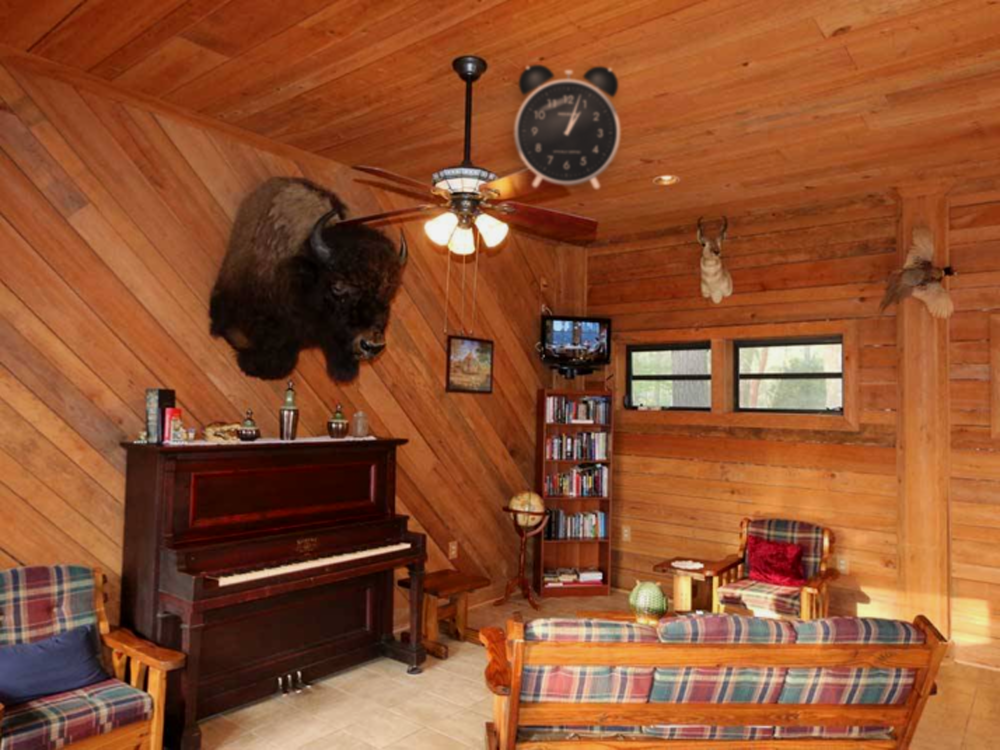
1:03
